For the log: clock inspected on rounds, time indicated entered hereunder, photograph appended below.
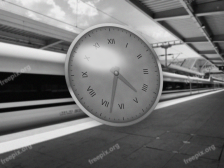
4:33
